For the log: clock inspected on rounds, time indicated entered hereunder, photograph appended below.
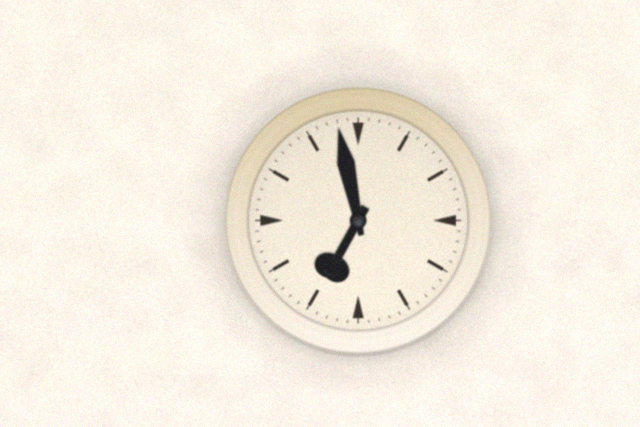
6:58
